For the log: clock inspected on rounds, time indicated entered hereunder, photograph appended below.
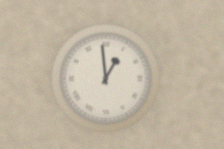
12:59
